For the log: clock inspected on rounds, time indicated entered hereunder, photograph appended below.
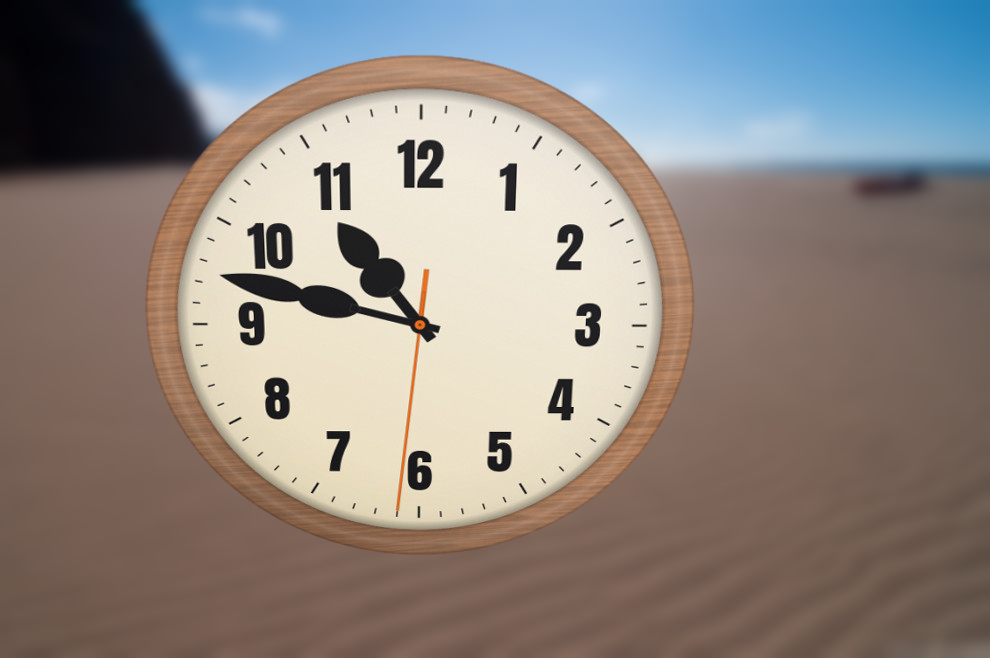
10:47:31
